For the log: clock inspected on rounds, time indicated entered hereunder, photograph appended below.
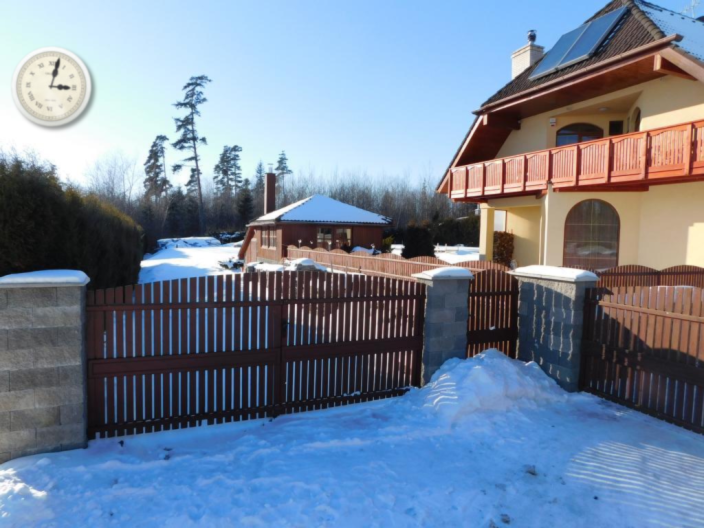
3:02
